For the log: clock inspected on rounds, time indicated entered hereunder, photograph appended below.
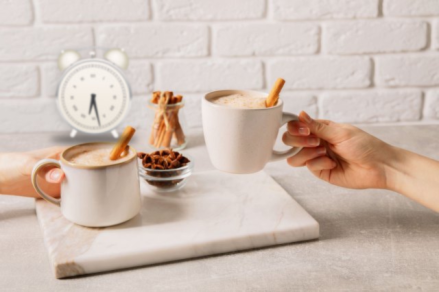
6:28
